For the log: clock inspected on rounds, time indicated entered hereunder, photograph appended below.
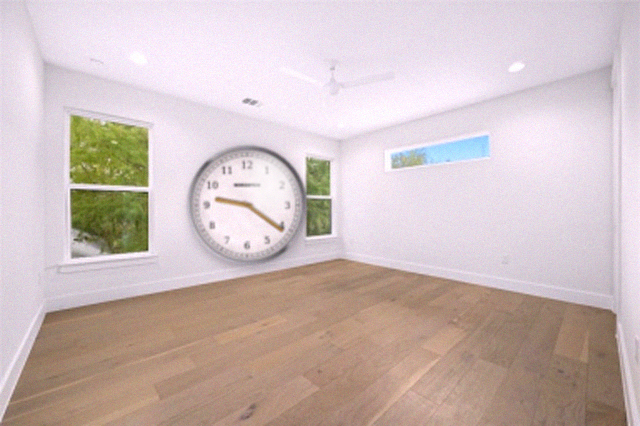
9:21
